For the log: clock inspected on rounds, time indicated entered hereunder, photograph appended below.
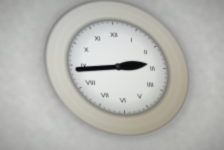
2:44
